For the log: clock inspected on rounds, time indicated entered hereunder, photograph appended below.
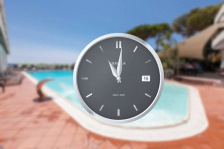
11:01
